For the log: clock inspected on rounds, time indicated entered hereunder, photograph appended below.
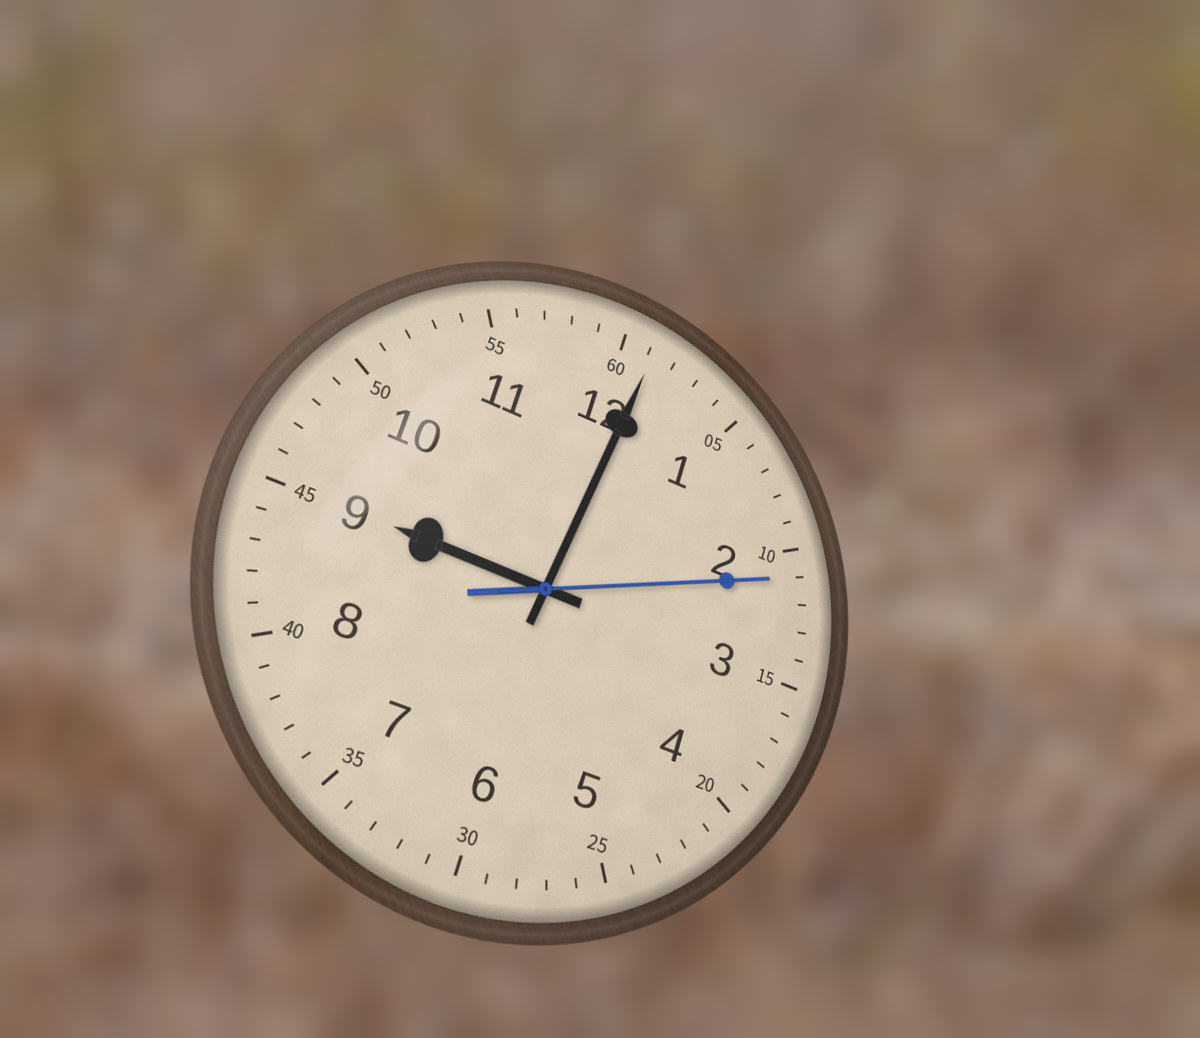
9:01:11
